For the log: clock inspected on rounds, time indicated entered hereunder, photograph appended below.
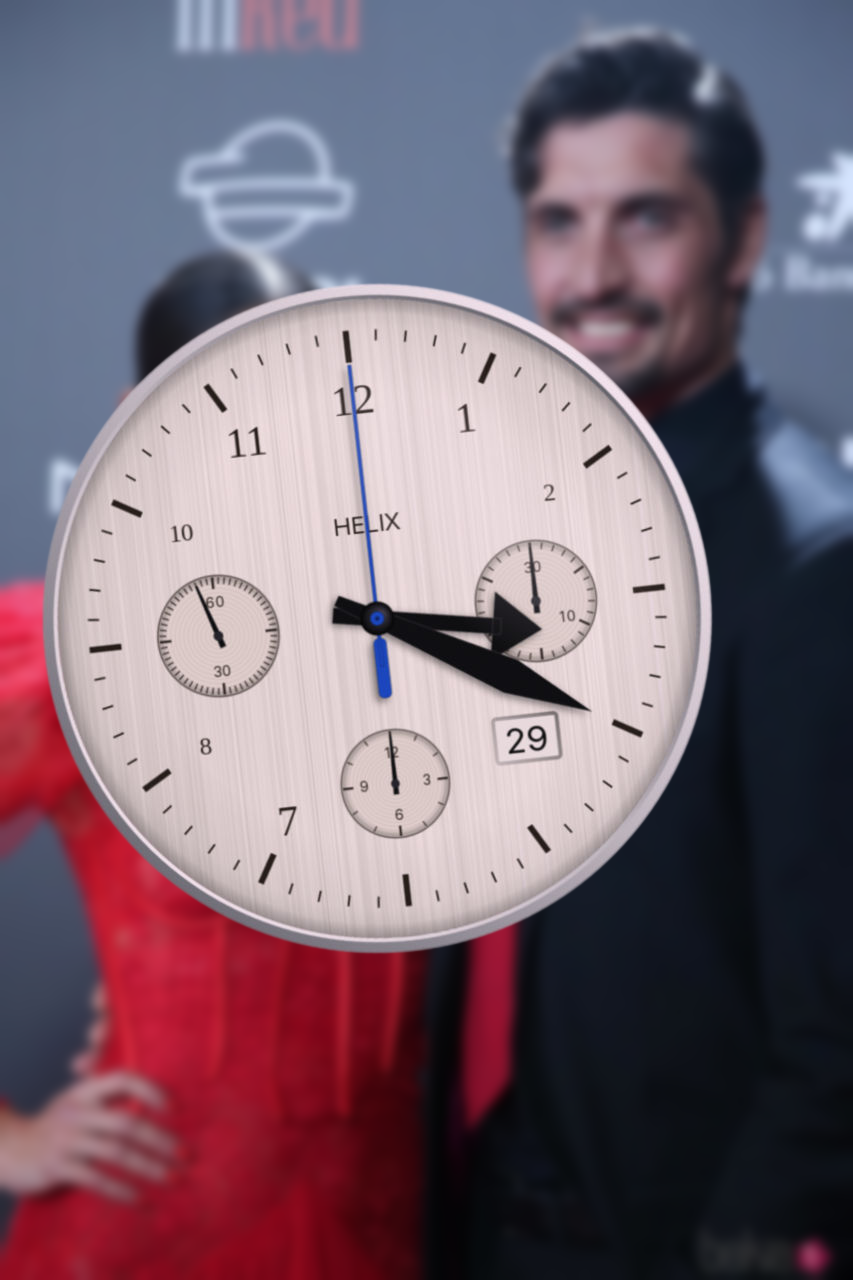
3:19:57
